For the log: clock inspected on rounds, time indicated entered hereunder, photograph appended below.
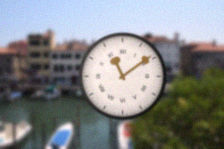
11:09
